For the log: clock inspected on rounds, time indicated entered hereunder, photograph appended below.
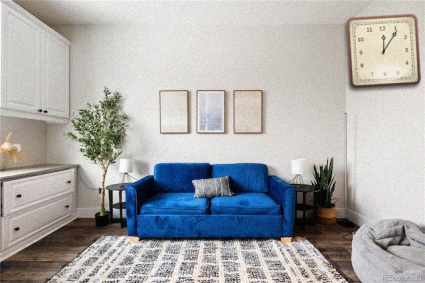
12:06
